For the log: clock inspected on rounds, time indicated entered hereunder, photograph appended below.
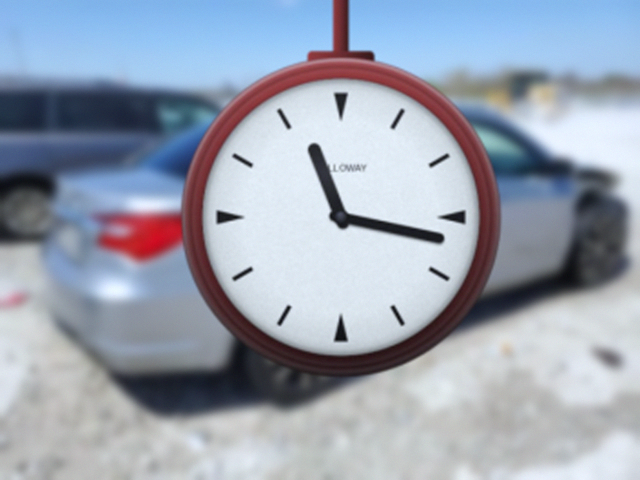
11:17
